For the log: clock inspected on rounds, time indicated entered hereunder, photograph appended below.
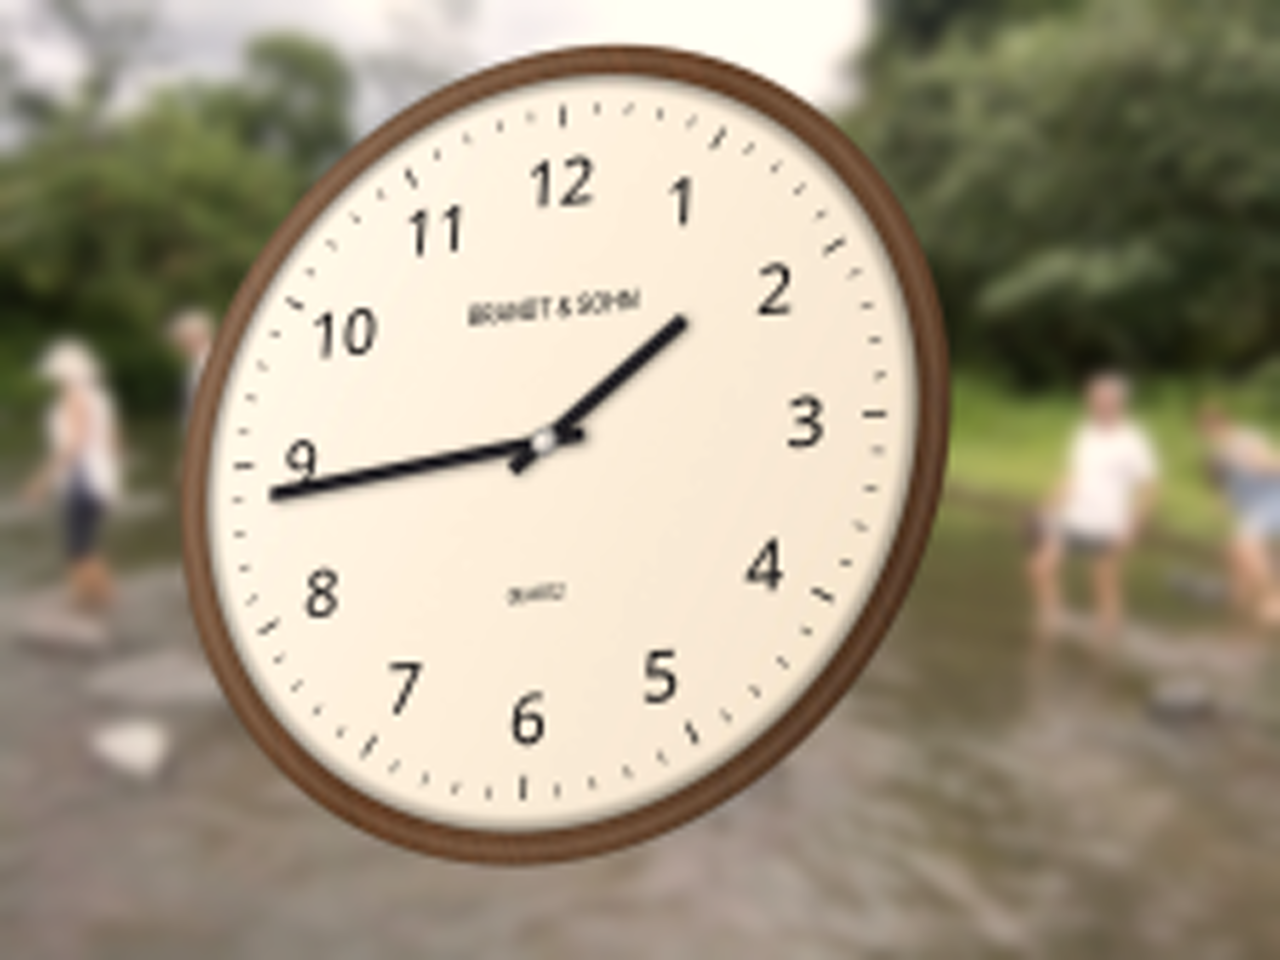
1:44
